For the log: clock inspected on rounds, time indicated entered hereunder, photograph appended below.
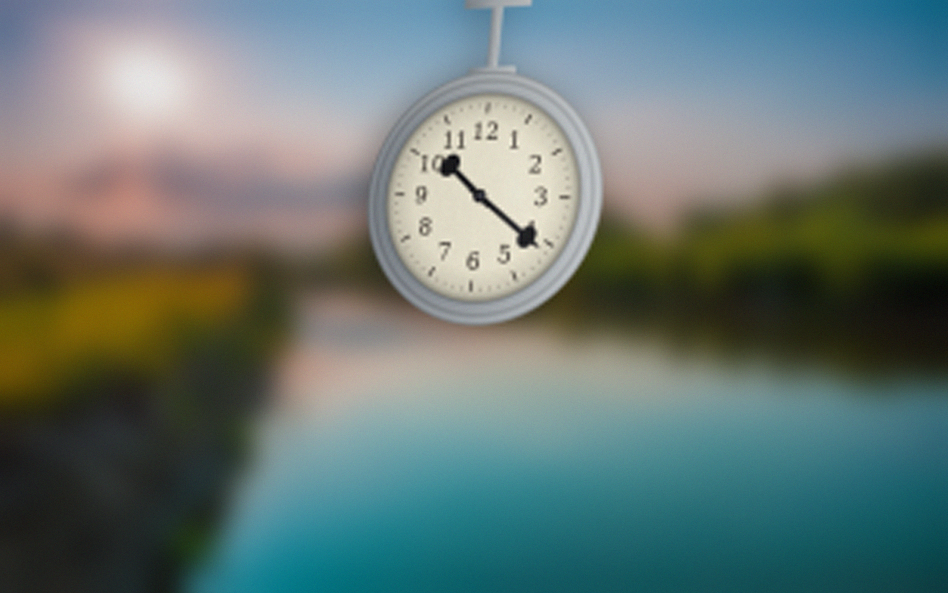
10:21
